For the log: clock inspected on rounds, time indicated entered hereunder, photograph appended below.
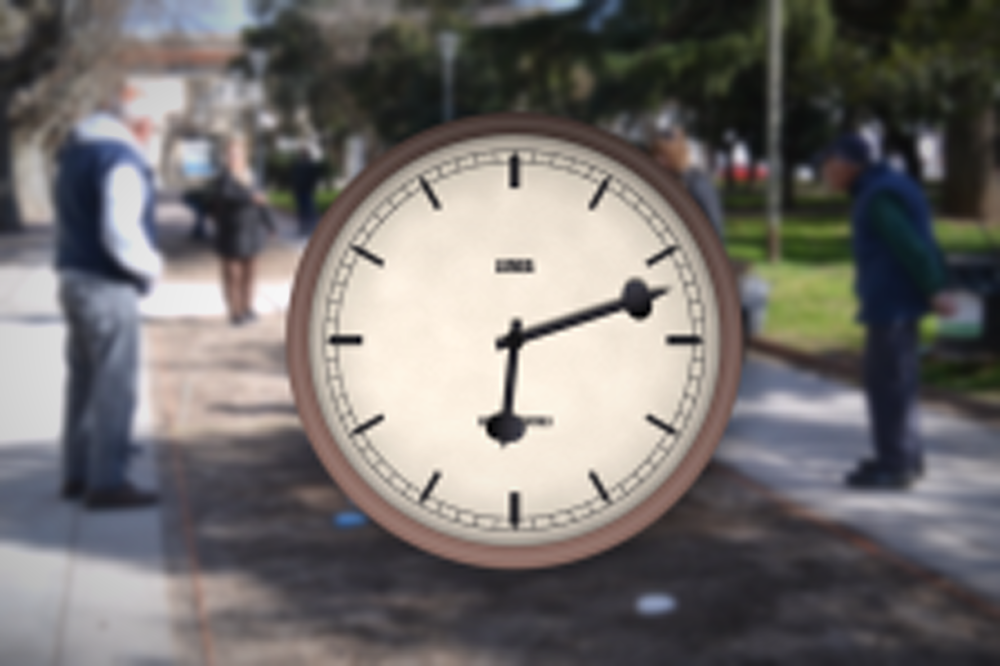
6:12
